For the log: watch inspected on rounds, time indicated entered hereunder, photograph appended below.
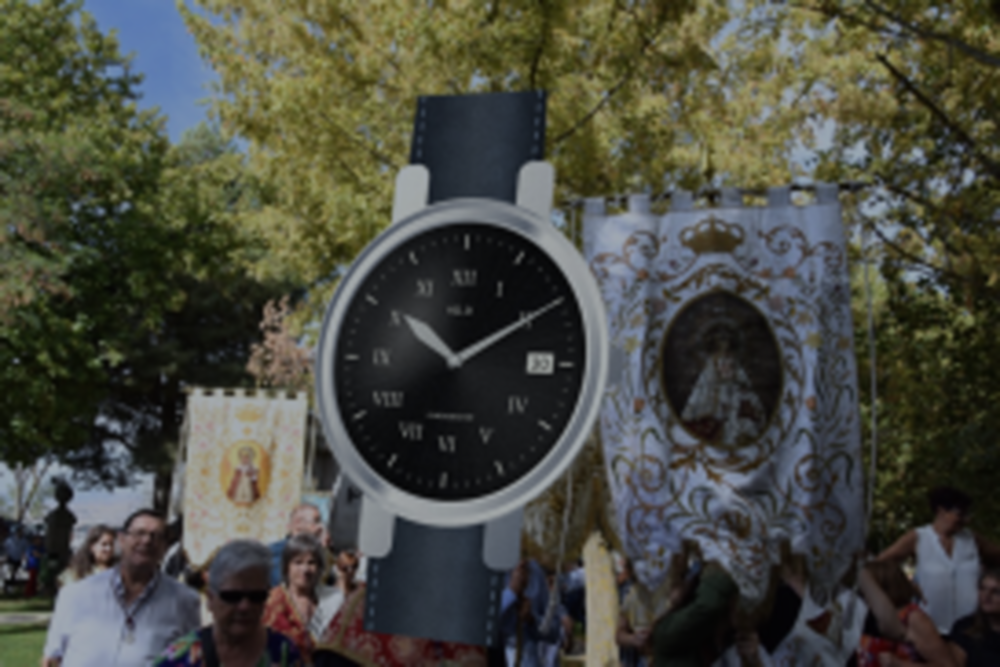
10:10
